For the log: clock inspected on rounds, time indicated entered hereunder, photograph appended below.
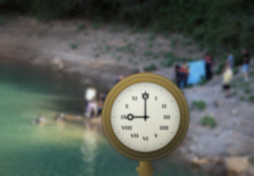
9:00
